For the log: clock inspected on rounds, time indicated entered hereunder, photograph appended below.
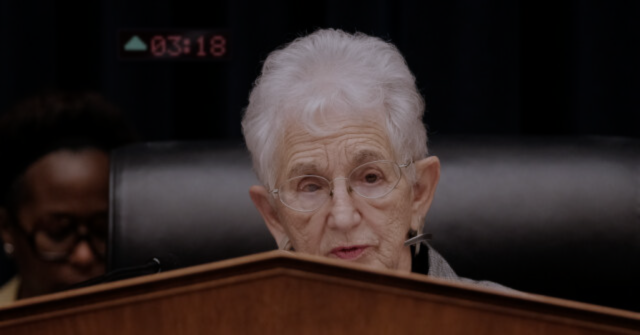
3:18
